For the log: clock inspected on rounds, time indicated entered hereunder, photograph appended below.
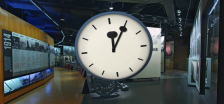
12:05
